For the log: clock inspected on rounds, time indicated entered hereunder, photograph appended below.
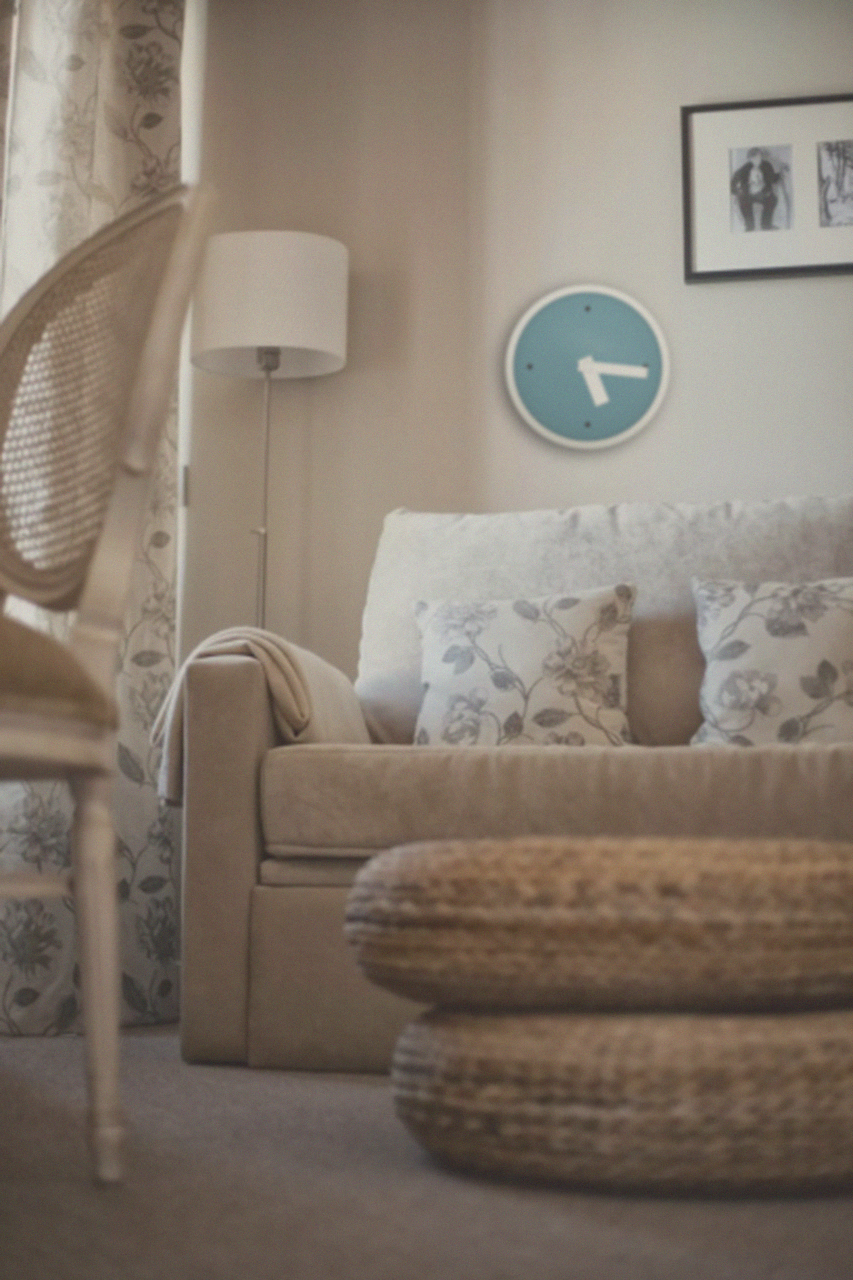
5:16
